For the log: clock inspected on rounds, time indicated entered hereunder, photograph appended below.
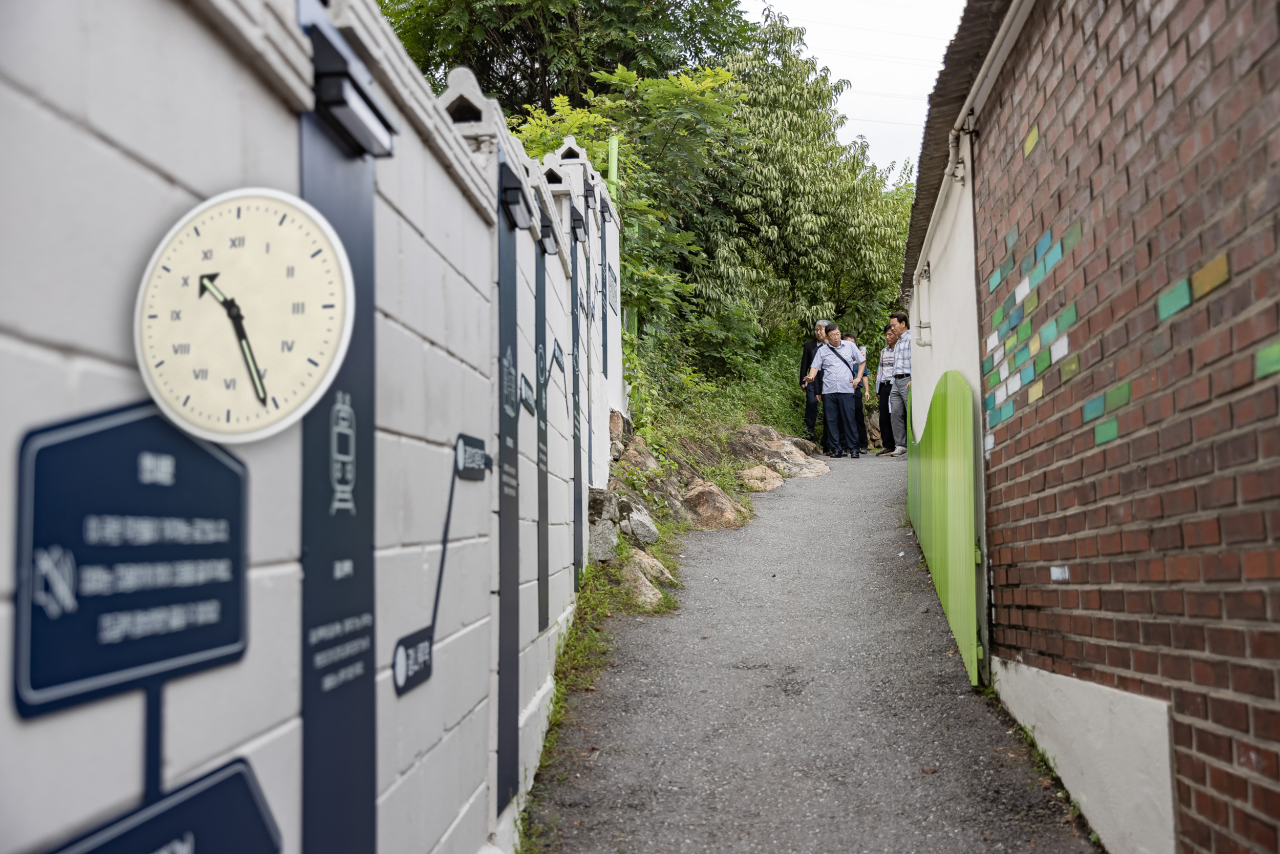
10:26
